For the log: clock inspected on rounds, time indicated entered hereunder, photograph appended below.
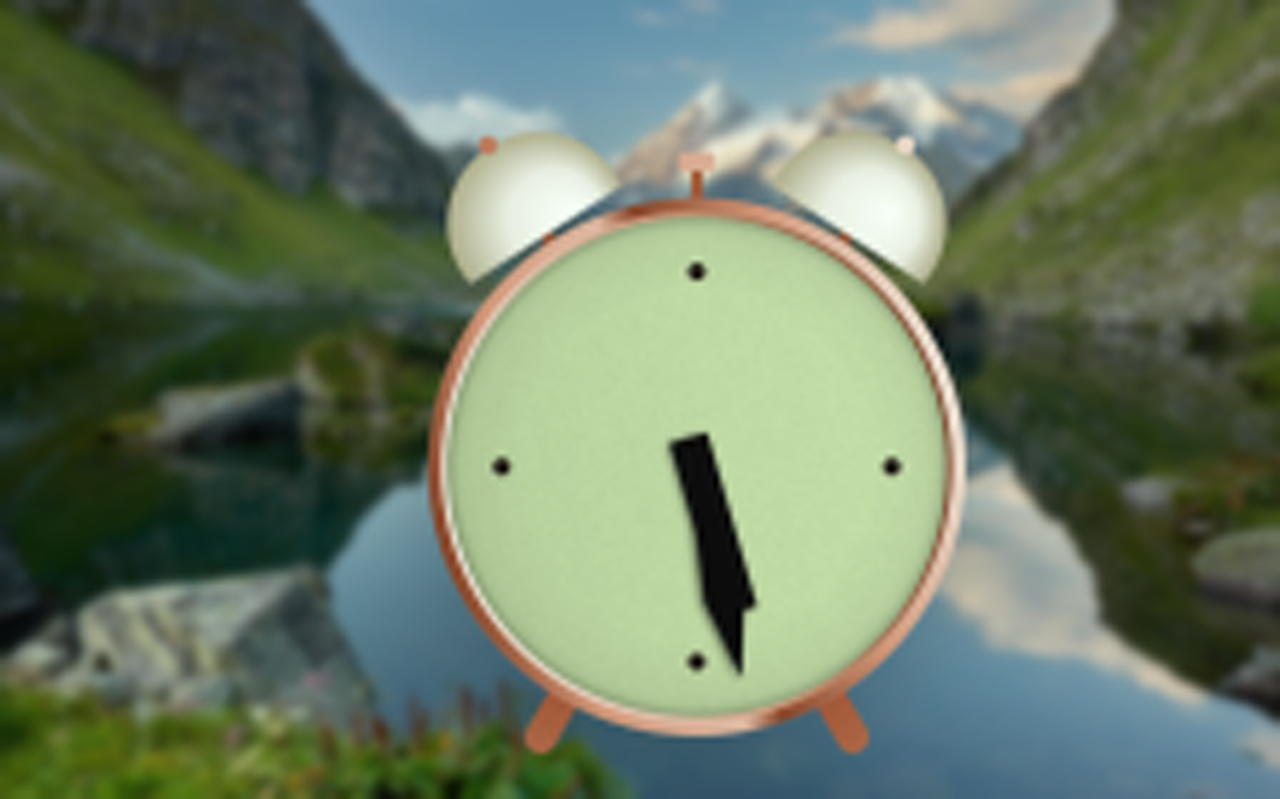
5:28
